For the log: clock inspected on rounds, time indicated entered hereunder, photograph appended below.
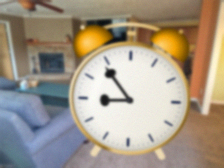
8:54
